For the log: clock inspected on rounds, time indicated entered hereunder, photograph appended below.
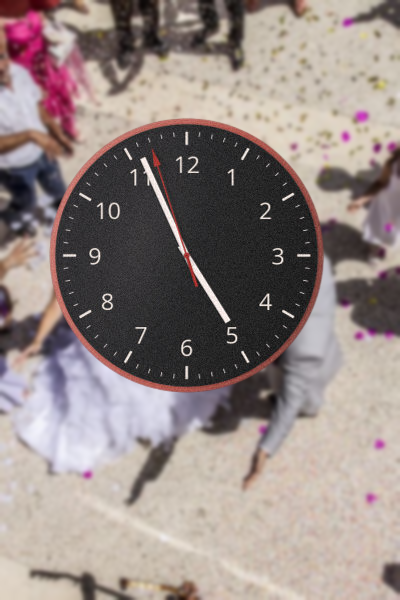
4:55:57
